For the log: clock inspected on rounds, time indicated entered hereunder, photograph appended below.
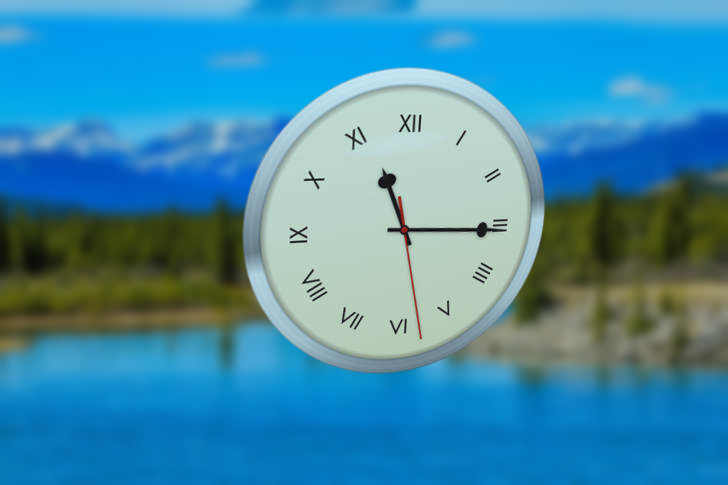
11:15:28
